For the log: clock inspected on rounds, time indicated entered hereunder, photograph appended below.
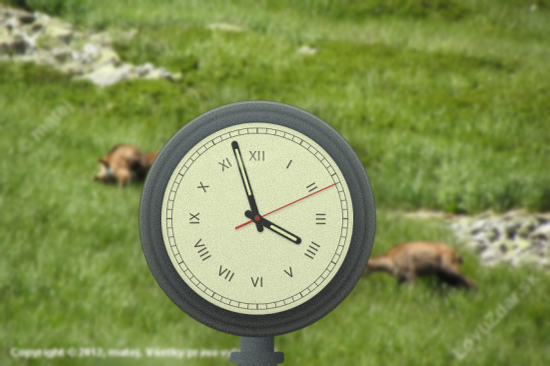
3:57:11
